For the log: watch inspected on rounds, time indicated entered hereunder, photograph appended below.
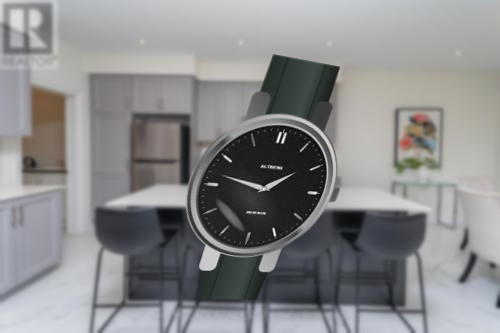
1:47
